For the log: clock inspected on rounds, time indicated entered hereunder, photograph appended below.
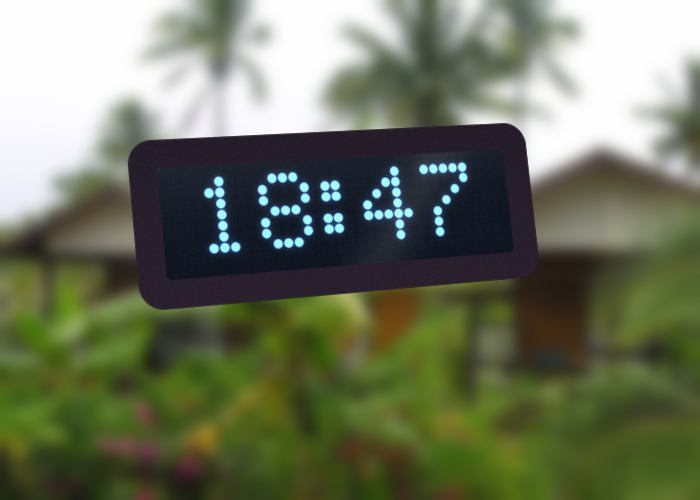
18:47
